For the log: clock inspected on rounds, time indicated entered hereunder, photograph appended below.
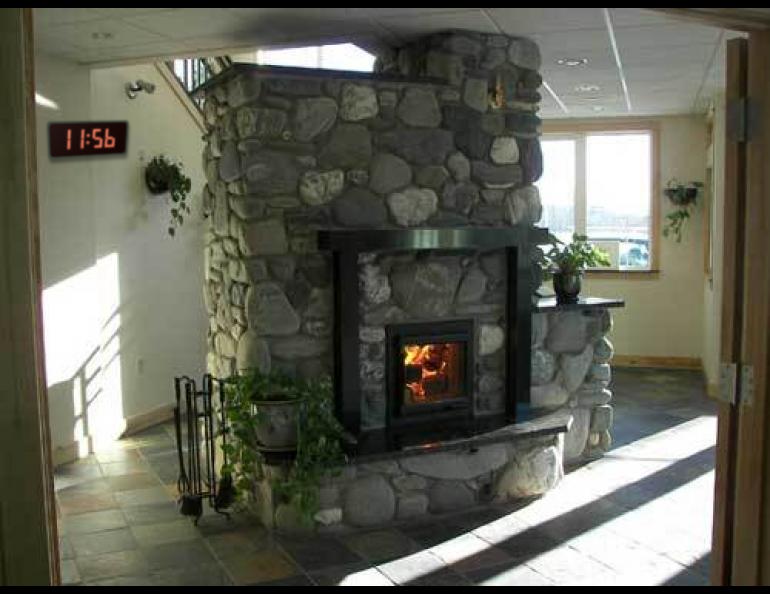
11:56
